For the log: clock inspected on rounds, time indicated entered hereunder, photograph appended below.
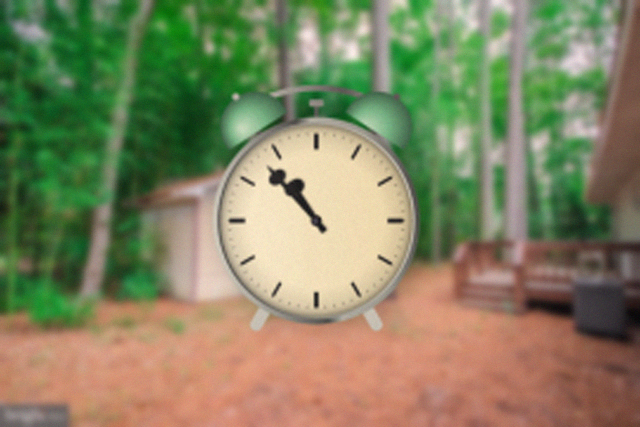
10:53
